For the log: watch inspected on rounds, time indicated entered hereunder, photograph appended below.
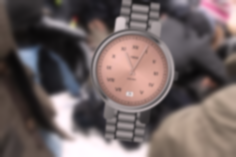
11:04
